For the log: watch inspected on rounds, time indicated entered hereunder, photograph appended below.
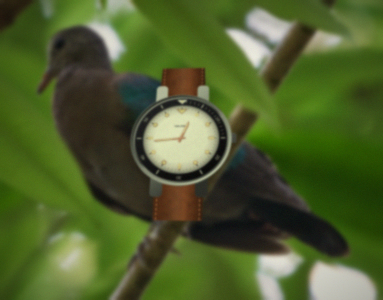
12:44
